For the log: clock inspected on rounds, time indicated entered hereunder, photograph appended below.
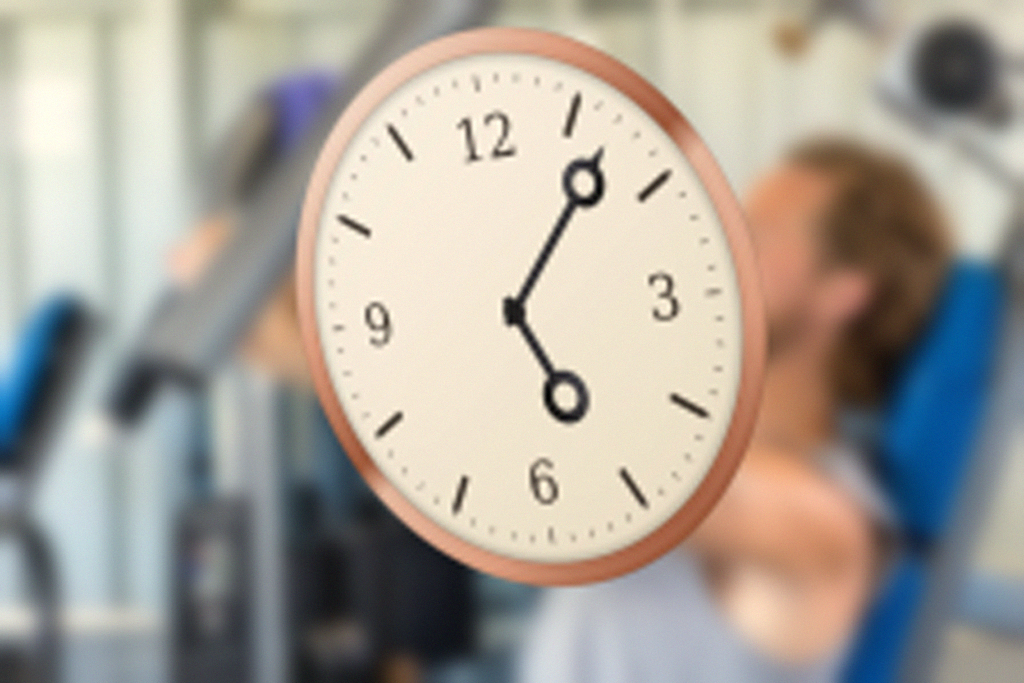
5:07
